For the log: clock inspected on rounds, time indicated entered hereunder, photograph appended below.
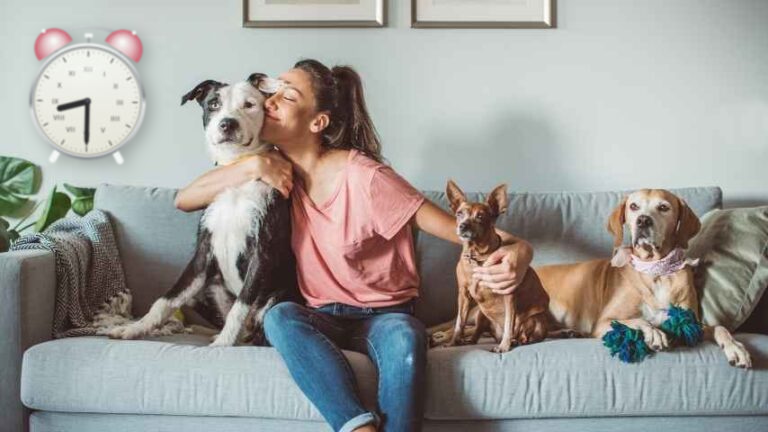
8:30
